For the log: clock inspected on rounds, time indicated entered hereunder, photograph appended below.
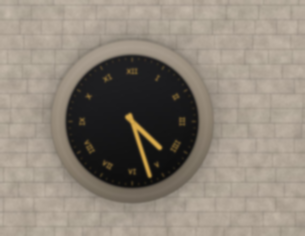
4:27
